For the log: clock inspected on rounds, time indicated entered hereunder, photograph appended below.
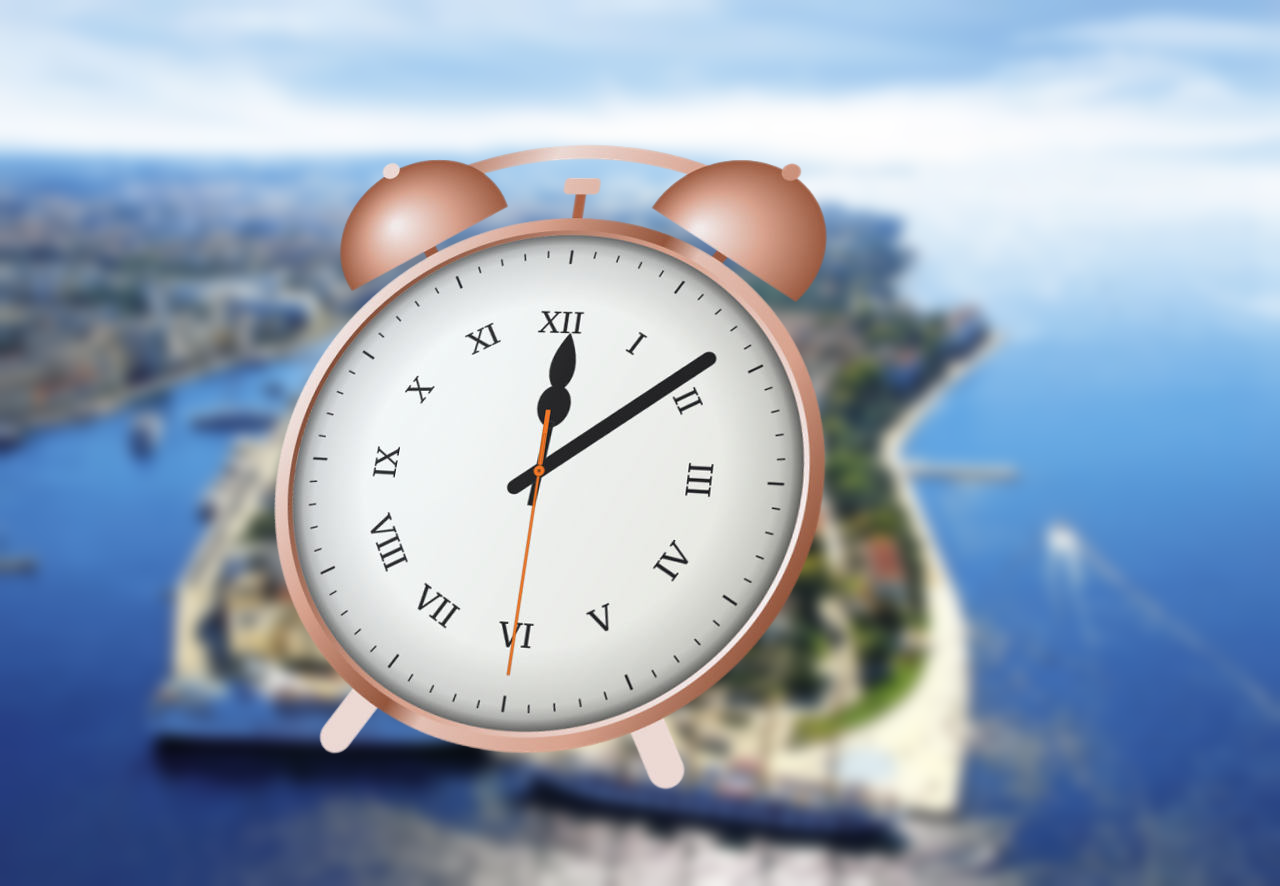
12:08:30
